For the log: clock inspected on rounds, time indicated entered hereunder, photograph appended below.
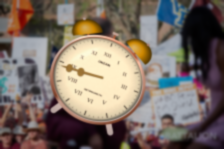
8:44
